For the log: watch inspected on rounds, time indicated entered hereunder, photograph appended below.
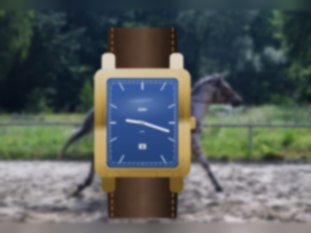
9:18
